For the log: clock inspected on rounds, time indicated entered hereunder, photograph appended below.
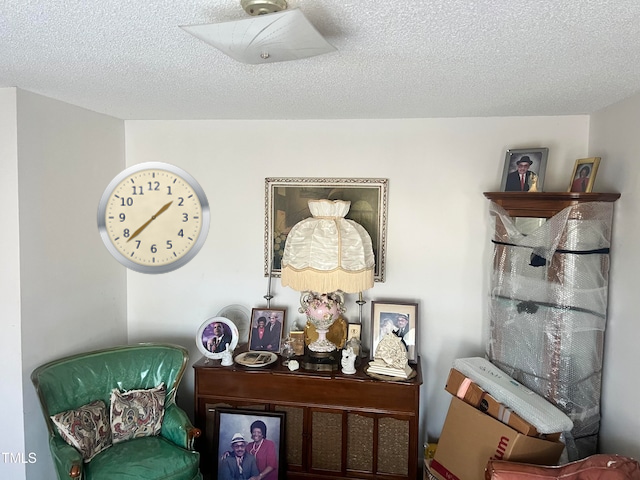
1:38
